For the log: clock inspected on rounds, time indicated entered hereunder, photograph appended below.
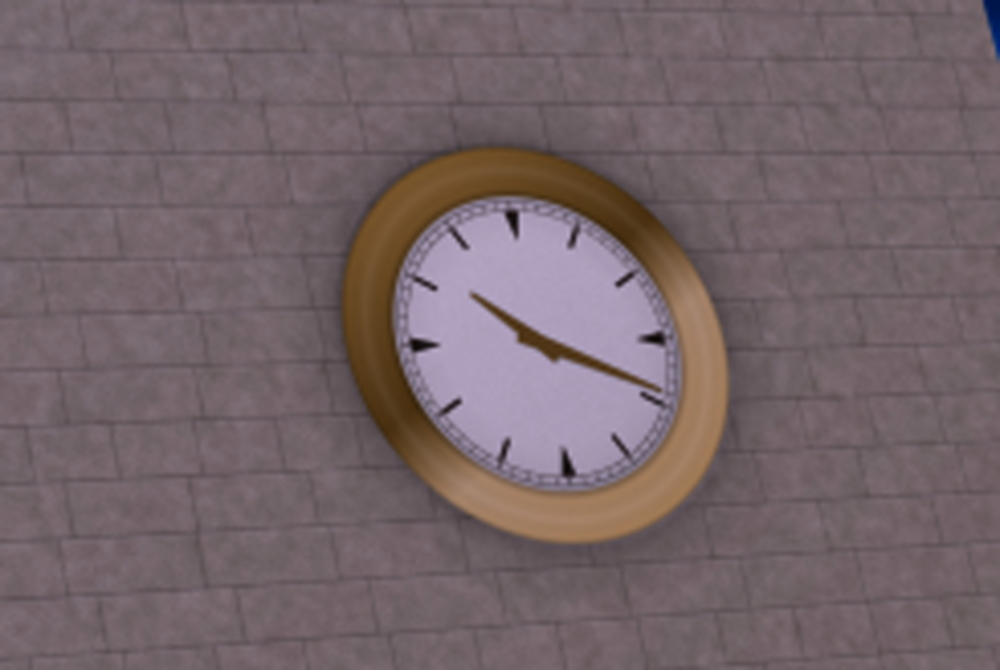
10:19
